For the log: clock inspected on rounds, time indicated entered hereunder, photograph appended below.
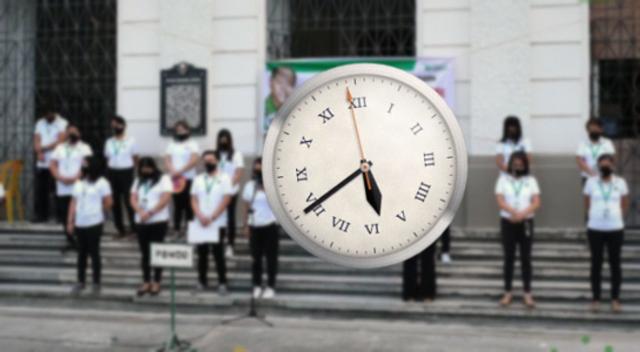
5:39:59
